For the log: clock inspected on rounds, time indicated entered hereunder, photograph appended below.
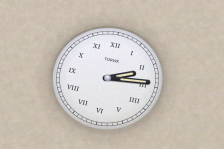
2:14
